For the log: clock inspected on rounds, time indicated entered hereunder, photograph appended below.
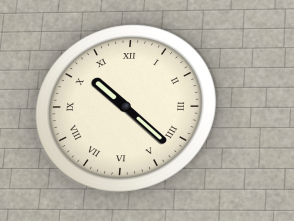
10:22
